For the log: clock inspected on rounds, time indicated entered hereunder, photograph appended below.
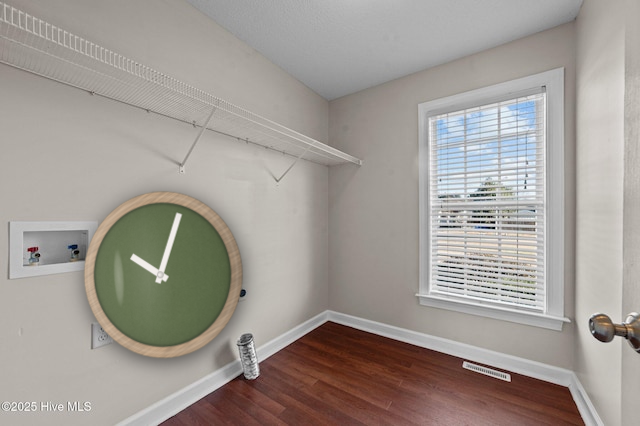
10:03
